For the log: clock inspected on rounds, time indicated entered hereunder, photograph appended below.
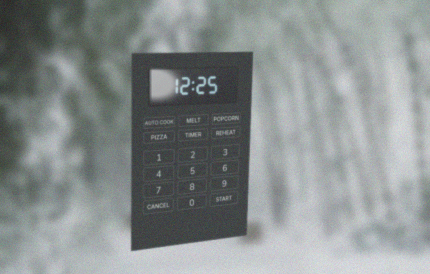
12:25
